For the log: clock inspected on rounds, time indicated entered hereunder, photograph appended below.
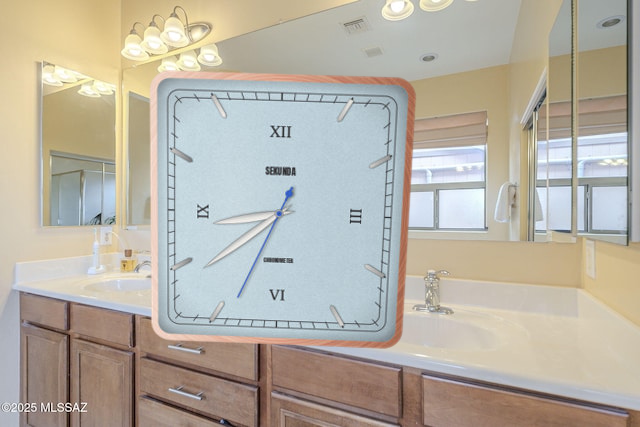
8:38:34
